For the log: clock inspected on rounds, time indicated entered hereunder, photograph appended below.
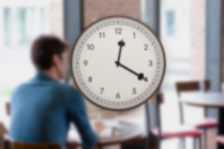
12:20
